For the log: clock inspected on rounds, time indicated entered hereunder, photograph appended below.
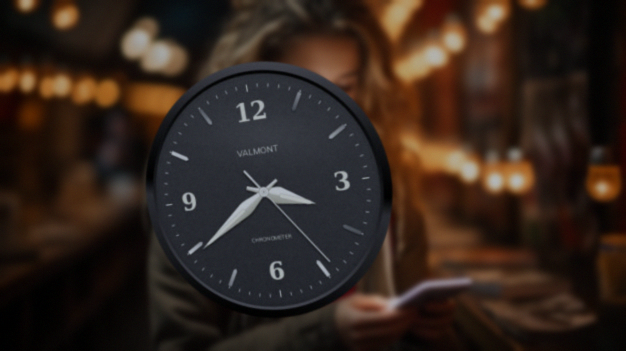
3:39:24
